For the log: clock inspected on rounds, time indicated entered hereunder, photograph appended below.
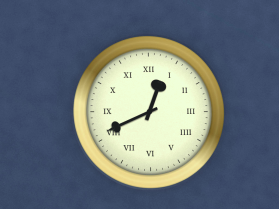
12:41
